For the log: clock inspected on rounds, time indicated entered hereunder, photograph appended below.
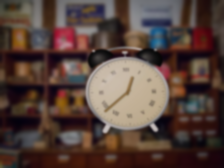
12:38
